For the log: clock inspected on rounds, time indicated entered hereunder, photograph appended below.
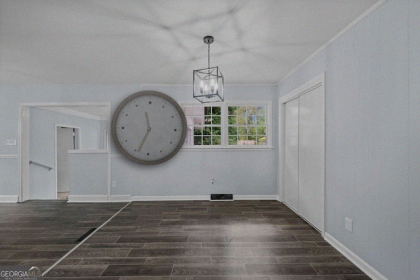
11:34
